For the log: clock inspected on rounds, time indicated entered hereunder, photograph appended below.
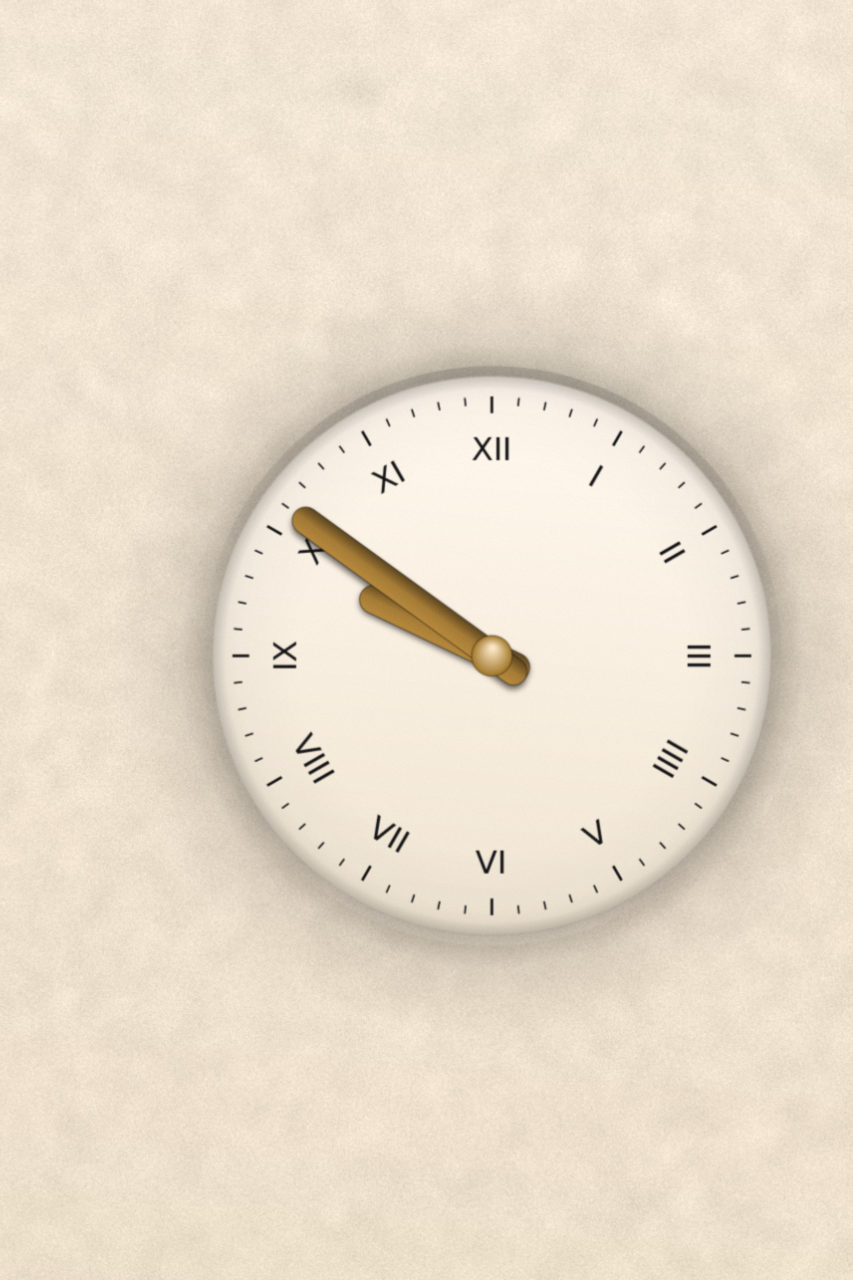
9:51
